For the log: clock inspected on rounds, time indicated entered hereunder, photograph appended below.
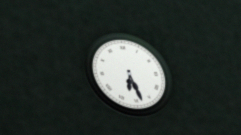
6:28
